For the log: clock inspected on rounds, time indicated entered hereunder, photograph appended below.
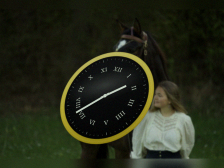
1:37
